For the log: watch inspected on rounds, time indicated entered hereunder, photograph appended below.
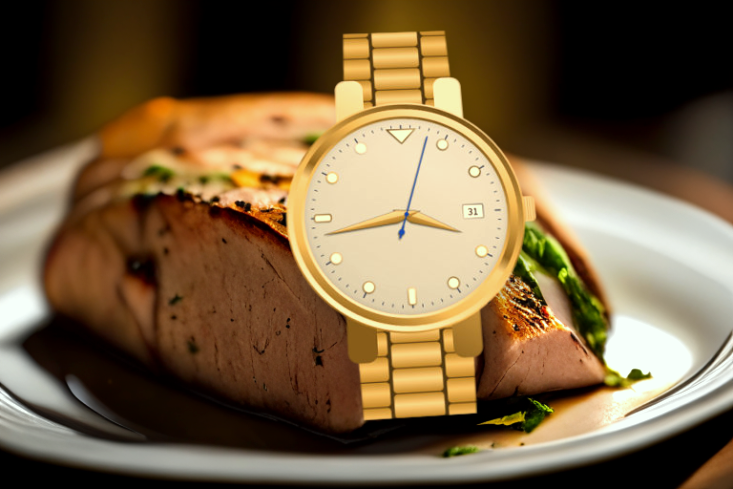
3:43:03
